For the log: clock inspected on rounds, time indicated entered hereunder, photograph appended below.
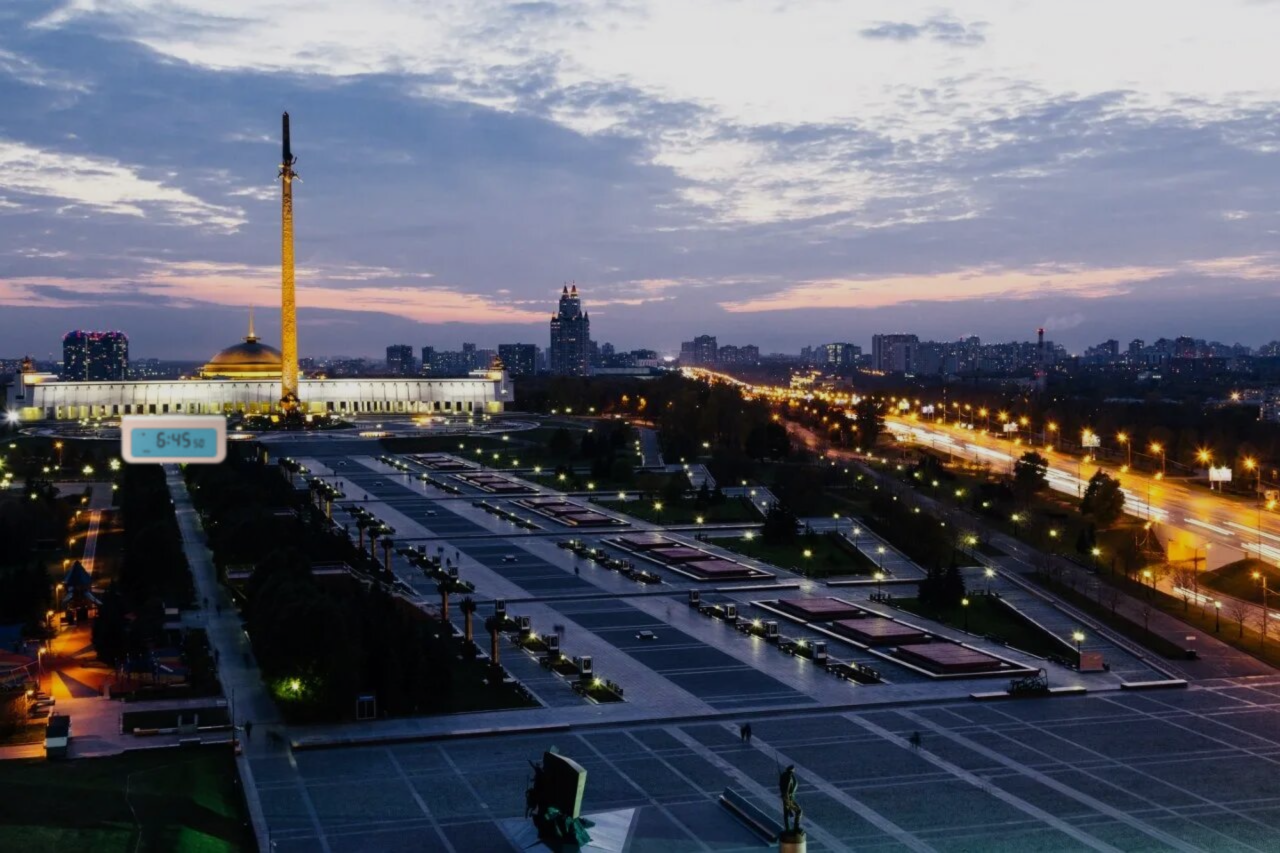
6:45
